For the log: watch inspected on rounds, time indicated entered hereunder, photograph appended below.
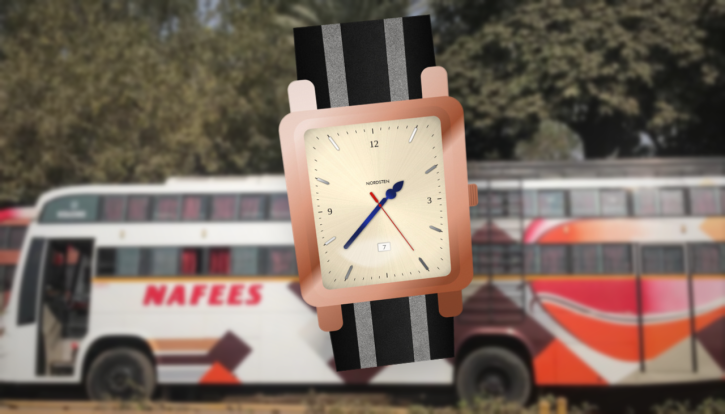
1:37:25
